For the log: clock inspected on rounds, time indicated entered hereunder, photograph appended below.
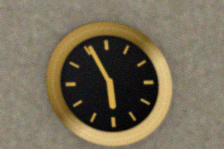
5:56
